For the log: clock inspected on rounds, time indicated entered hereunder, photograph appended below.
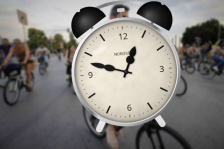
12:48
